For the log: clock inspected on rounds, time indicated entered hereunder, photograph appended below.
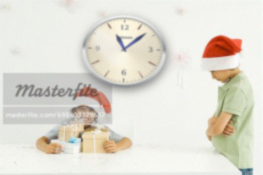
11:08
